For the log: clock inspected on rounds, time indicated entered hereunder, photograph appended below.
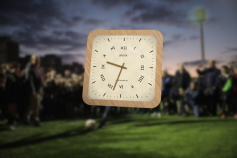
9:33
